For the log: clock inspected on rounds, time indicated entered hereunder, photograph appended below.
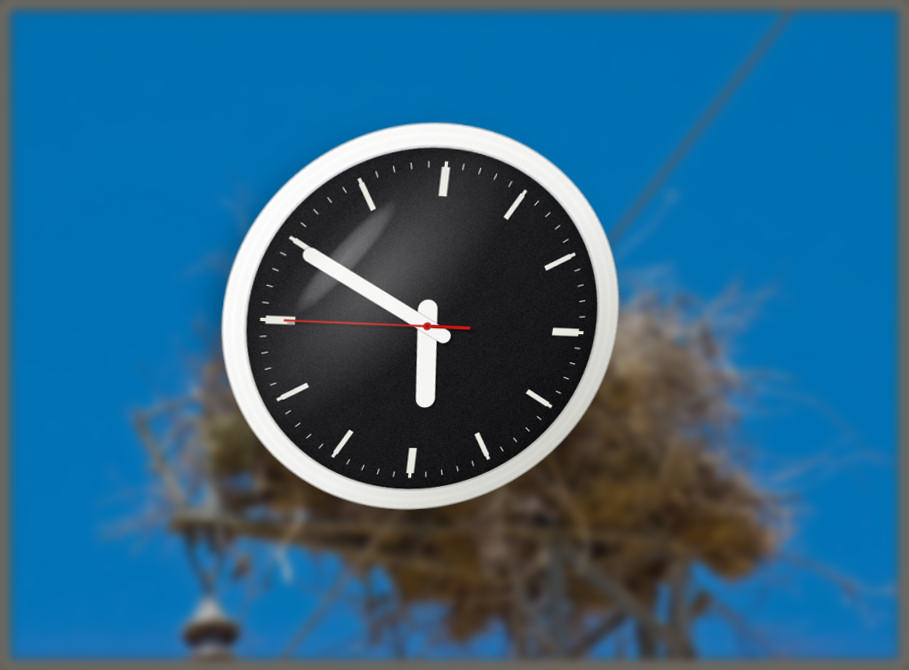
5:49:45
